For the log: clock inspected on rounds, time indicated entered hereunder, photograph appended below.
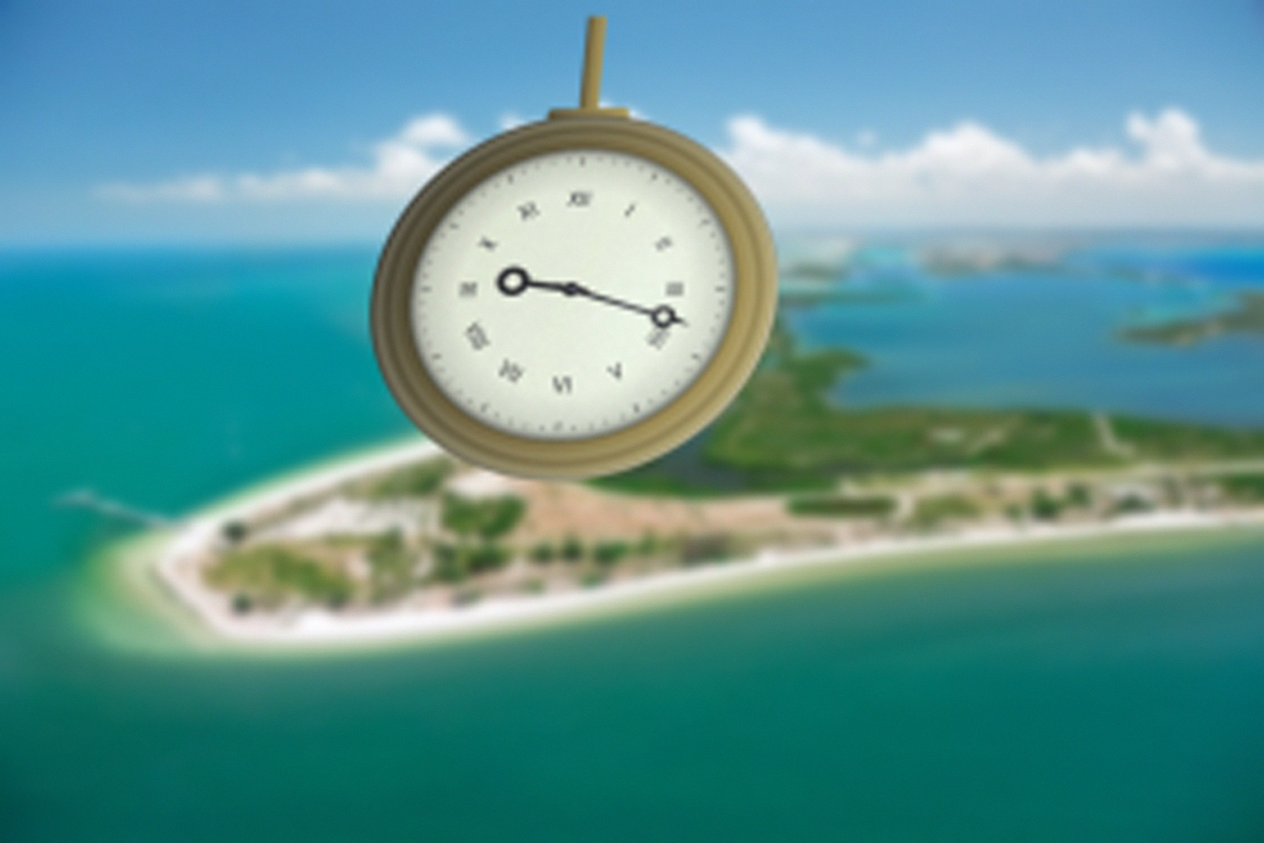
9:18
